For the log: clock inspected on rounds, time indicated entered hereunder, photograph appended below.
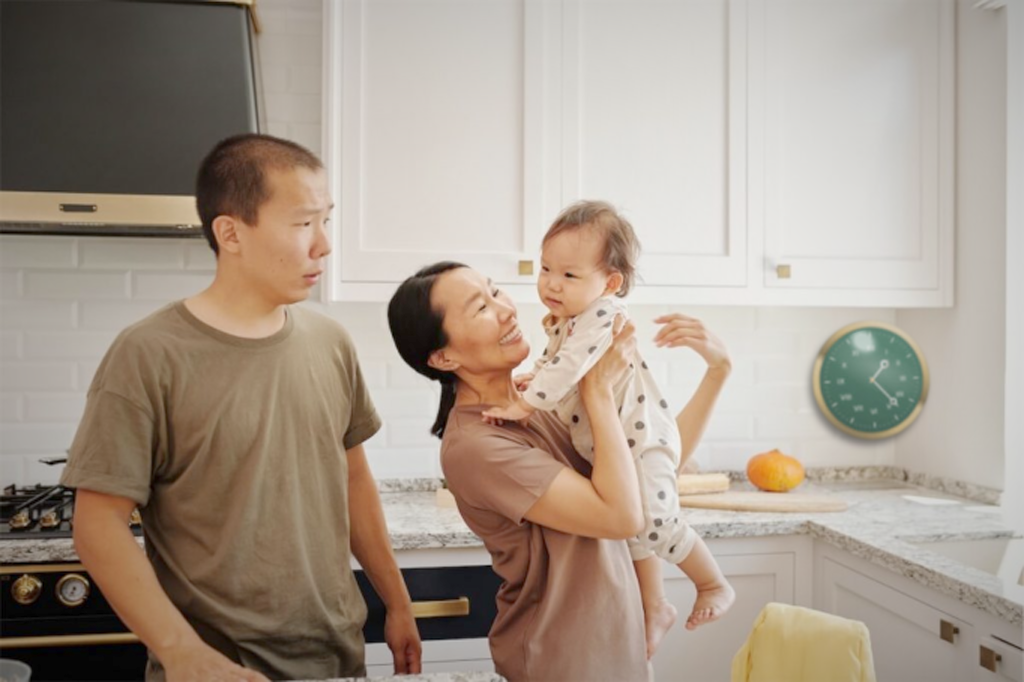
1:23
